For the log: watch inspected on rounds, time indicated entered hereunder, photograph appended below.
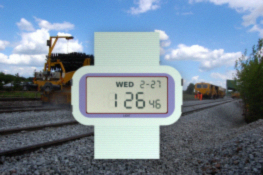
1:26:46
